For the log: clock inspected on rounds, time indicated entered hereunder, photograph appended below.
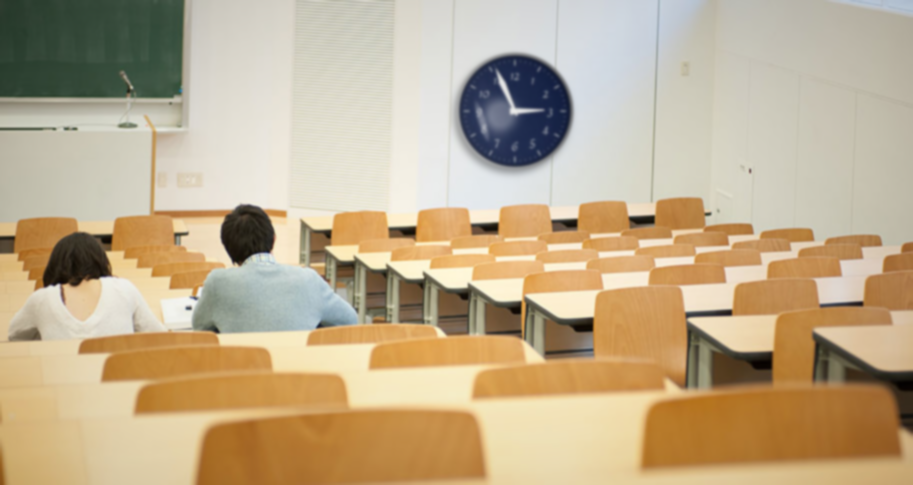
2:56
